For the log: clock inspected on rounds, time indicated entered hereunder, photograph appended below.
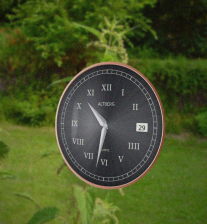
10:32
